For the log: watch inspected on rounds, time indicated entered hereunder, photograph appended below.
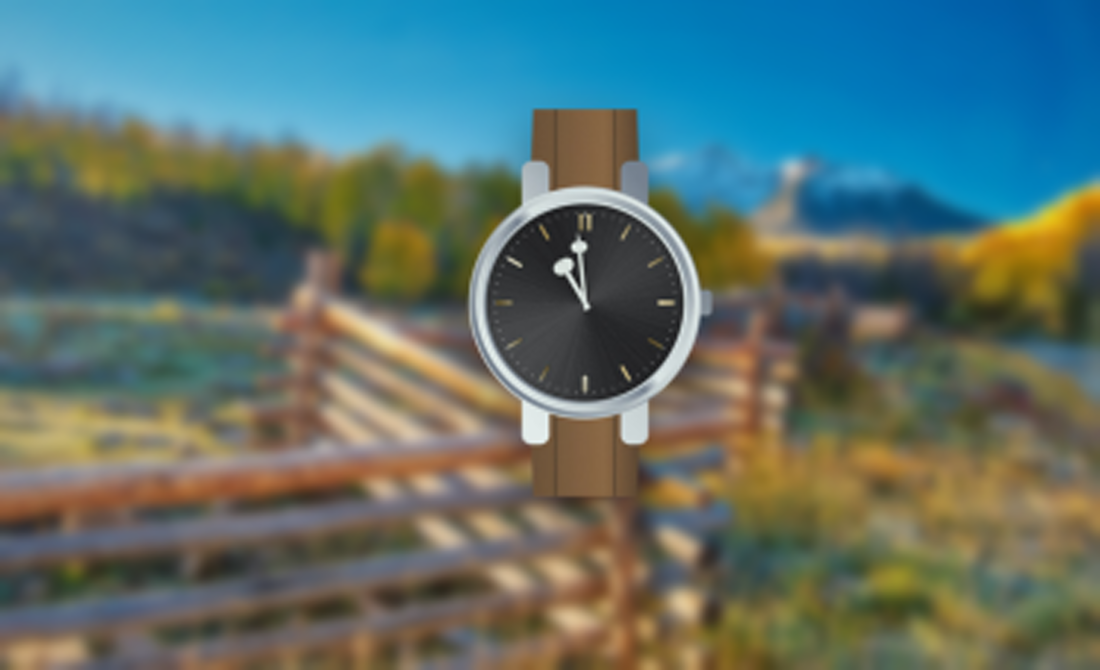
10:59
